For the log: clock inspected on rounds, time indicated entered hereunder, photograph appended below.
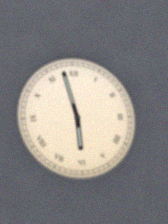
5:58
